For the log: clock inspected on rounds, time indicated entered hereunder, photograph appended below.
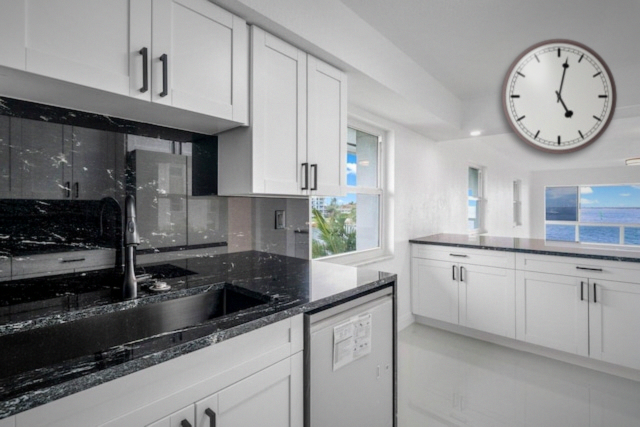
5:02
